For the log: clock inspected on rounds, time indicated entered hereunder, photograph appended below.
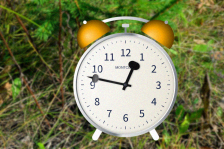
12:47
